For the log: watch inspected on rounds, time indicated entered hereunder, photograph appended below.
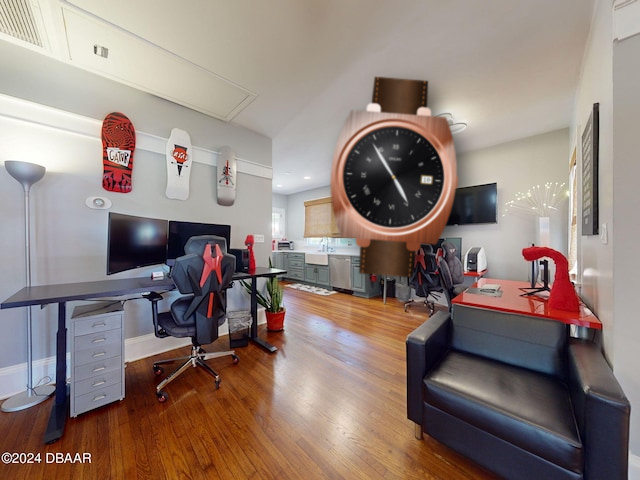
4:54
